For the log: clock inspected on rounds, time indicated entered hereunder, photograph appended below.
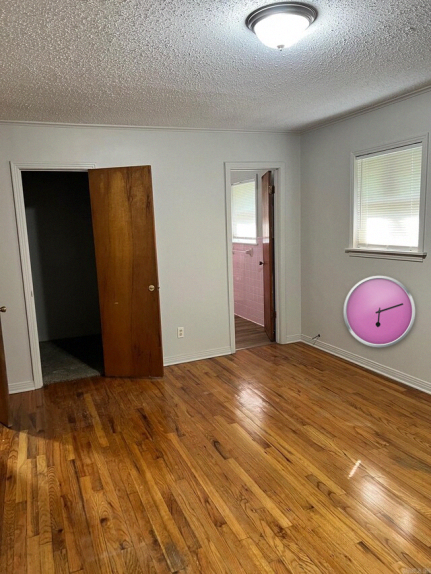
6:12
